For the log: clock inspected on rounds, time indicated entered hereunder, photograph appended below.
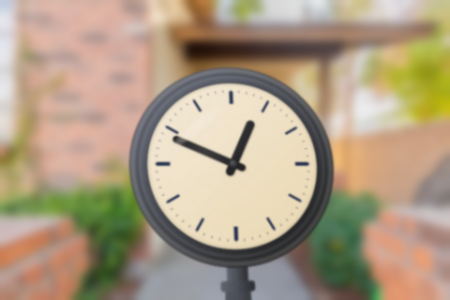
12:49
